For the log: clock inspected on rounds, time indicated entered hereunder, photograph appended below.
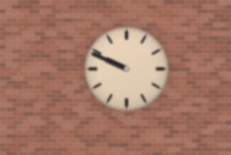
9:49
